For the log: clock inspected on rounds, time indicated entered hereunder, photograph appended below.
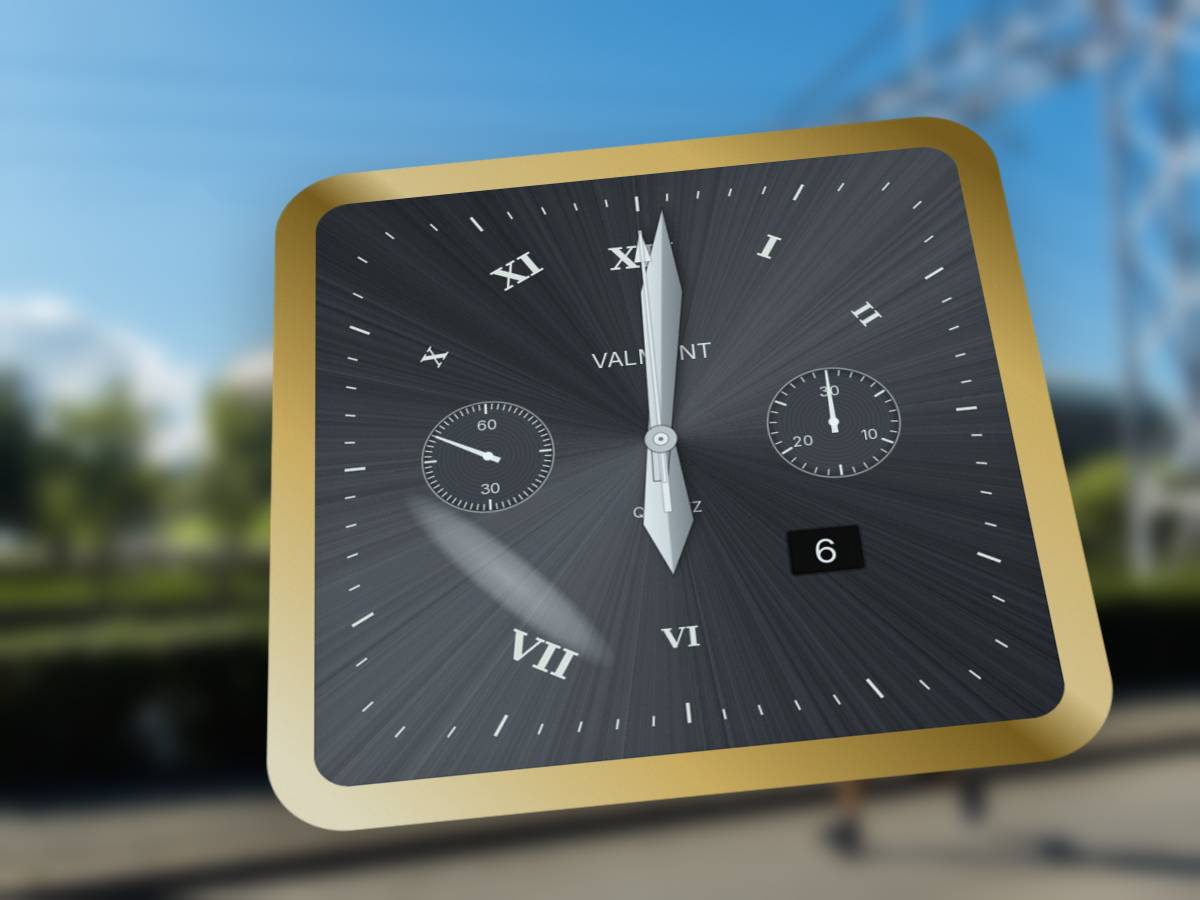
6:00:50
